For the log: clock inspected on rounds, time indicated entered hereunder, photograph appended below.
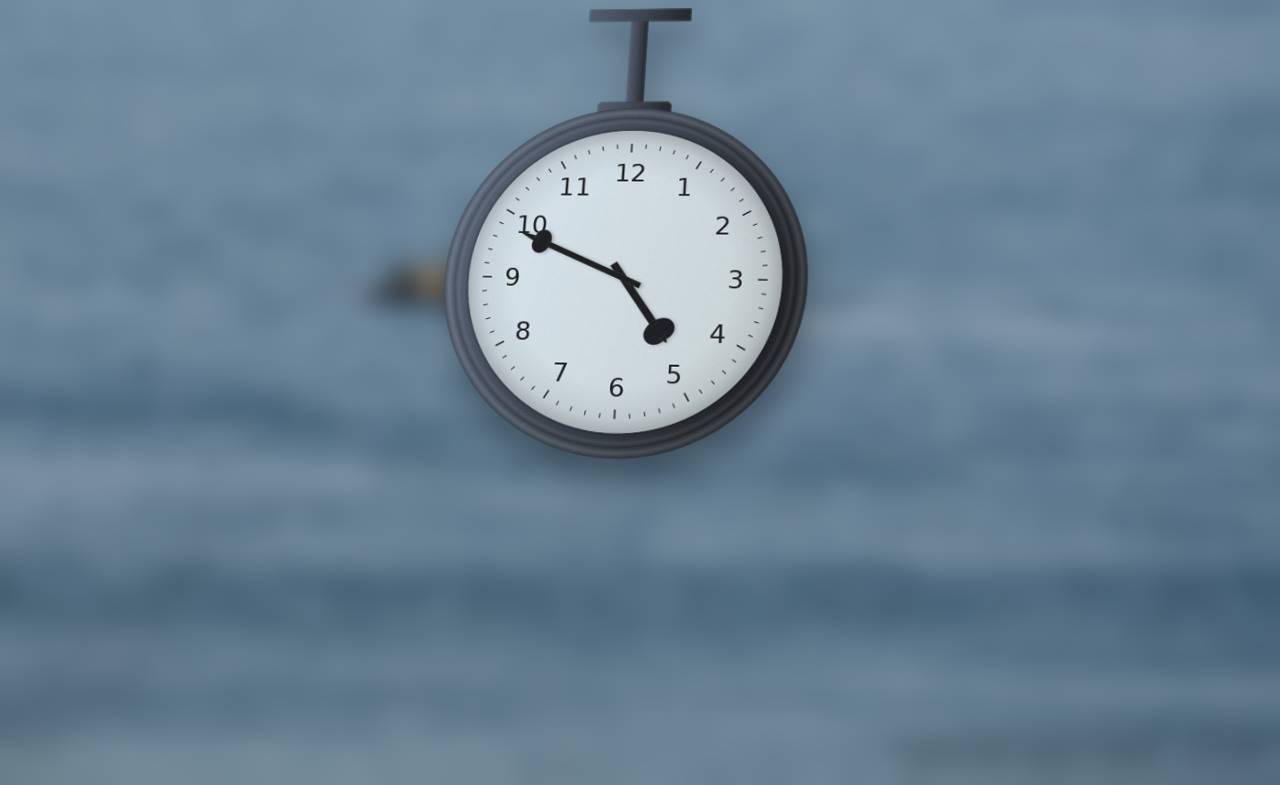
4:49
